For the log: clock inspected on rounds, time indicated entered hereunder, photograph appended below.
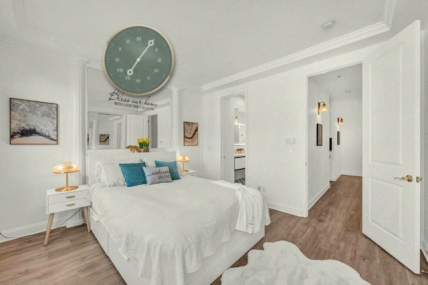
7:06
